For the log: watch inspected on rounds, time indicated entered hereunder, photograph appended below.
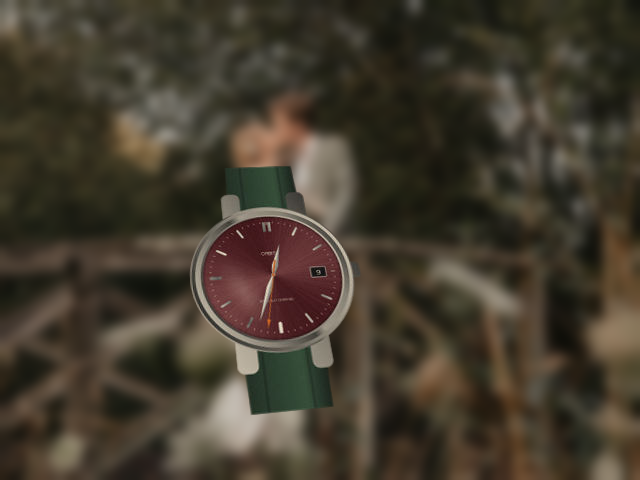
12:33:32
